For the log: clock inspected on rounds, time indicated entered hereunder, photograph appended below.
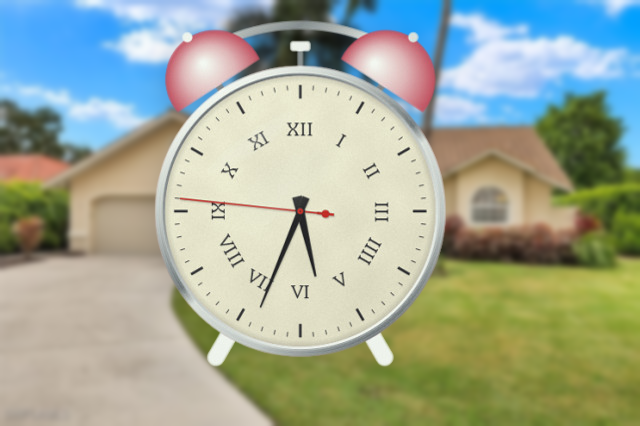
5:33:46
